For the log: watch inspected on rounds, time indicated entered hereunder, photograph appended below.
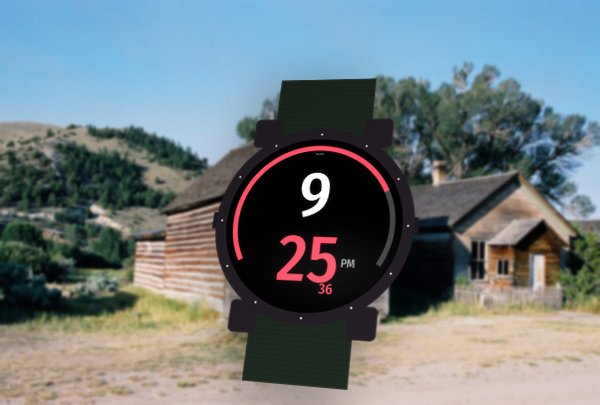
9:25:36
